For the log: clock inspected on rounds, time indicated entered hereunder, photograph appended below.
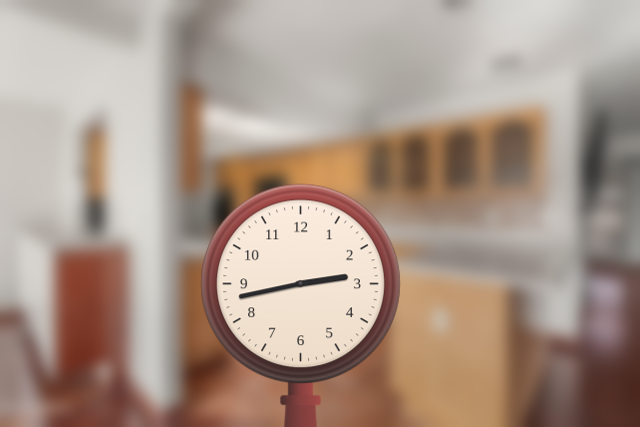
2:43
